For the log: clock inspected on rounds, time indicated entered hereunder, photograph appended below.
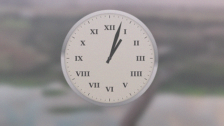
1:03
